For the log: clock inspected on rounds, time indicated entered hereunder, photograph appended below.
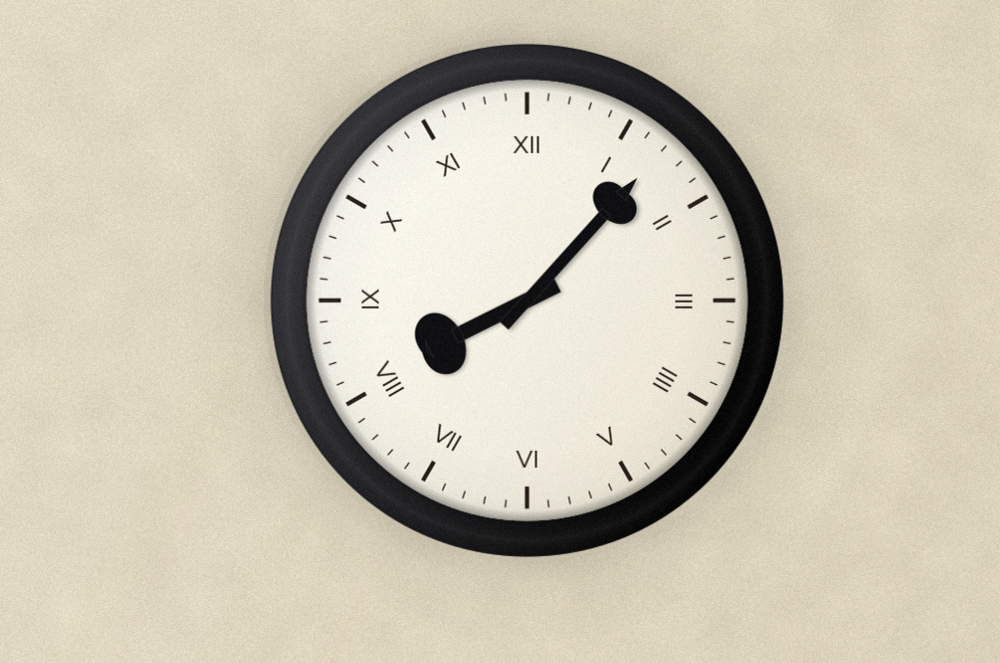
8:07
